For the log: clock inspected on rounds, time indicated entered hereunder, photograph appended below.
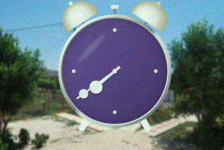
7:39
